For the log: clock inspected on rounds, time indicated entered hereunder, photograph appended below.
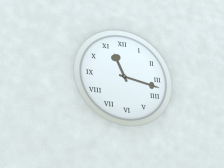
11:17
